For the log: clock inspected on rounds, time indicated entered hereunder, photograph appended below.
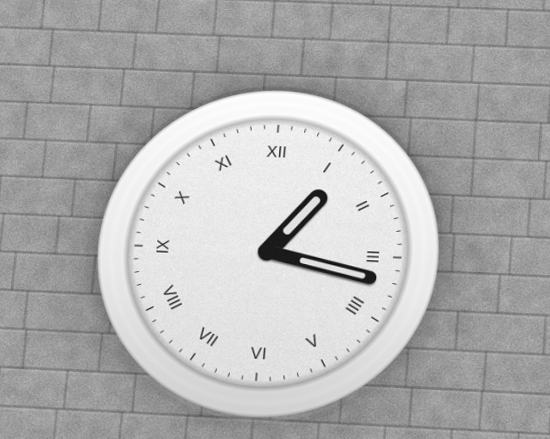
1:17
